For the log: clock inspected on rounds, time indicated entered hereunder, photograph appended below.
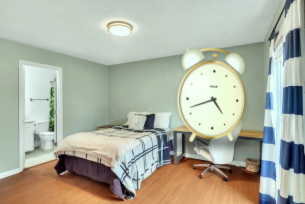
4:42
